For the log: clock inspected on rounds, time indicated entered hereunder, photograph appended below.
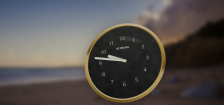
9:47
